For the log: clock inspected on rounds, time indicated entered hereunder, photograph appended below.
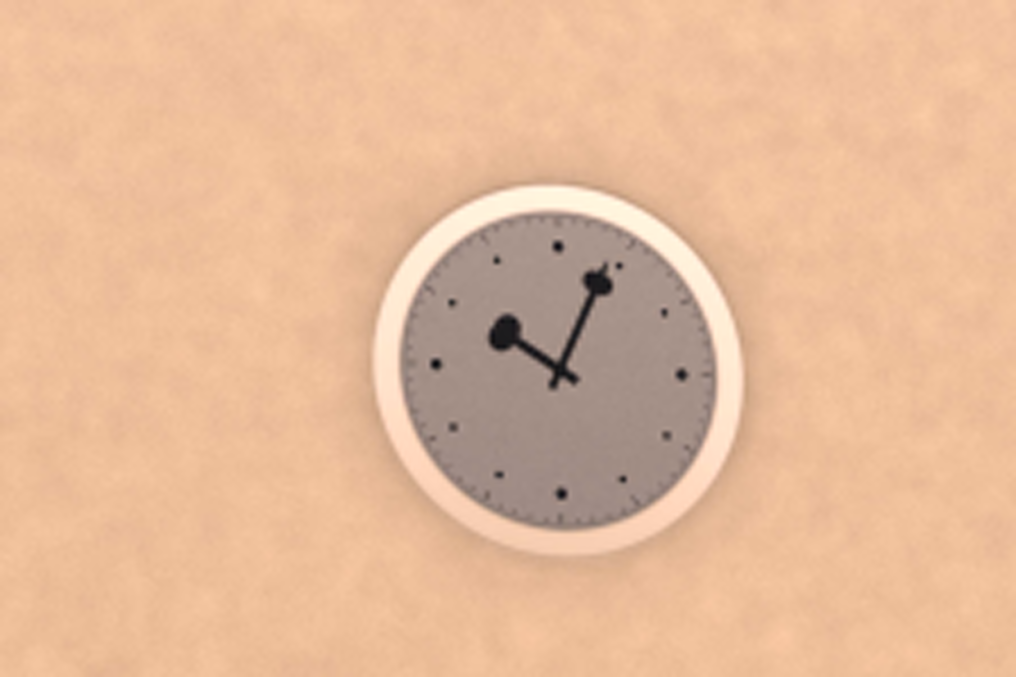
10:04
